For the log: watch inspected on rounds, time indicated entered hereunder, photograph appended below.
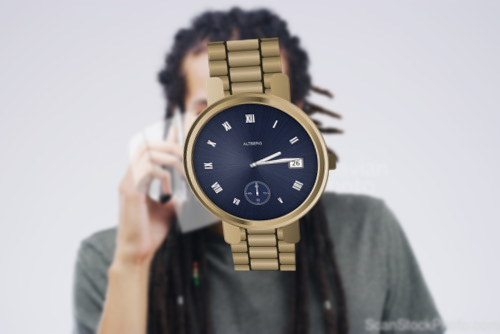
2:14
